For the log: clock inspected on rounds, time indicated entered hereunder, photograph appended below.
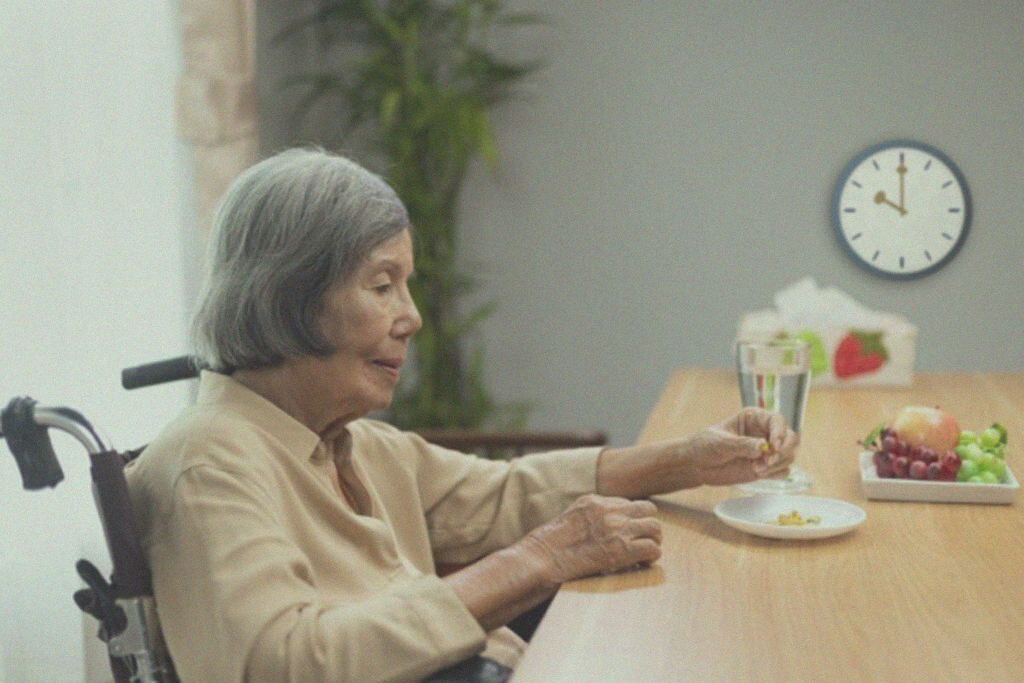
10:00
